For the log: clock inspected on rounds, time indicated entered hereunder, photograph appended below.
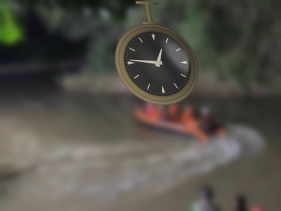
12:46
